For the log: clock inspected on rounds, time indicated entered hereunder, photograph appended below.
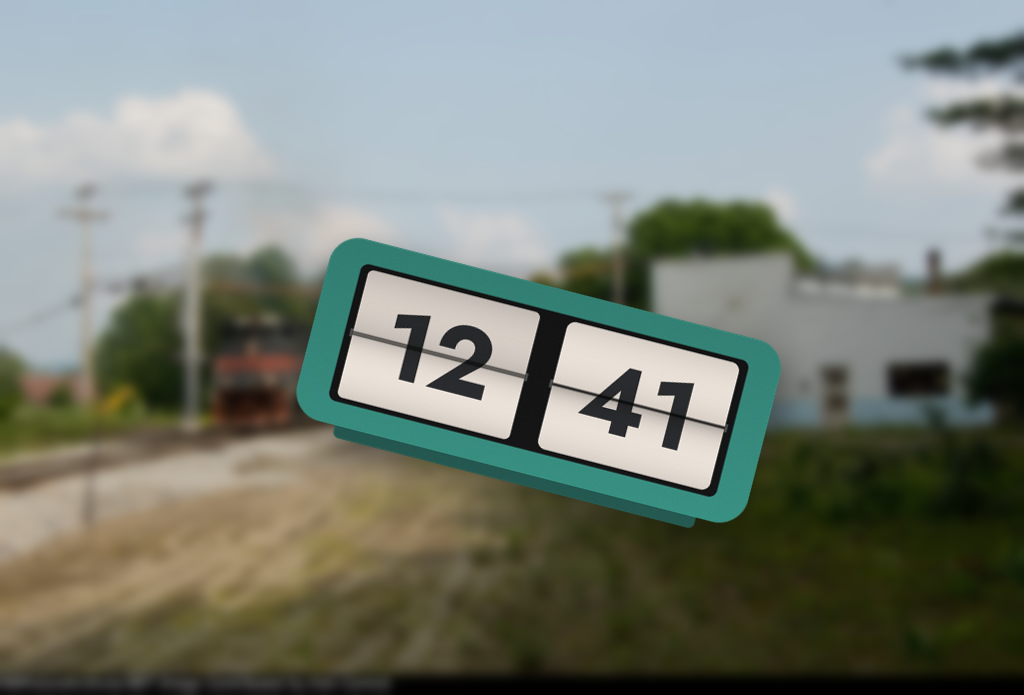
12:41
